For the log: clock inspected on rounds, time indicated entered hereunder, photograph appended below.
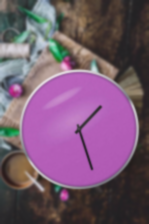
1:27
